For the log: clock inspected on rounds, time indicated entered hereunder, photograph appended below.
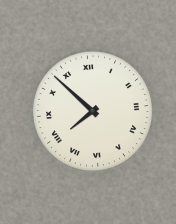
7:53
